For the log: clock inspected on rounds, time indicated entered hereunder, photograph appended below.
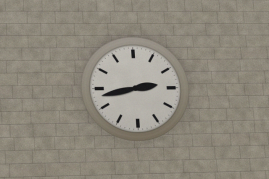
2:43
